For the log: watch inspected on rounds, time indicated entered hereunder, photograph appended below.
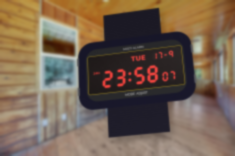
23:58
